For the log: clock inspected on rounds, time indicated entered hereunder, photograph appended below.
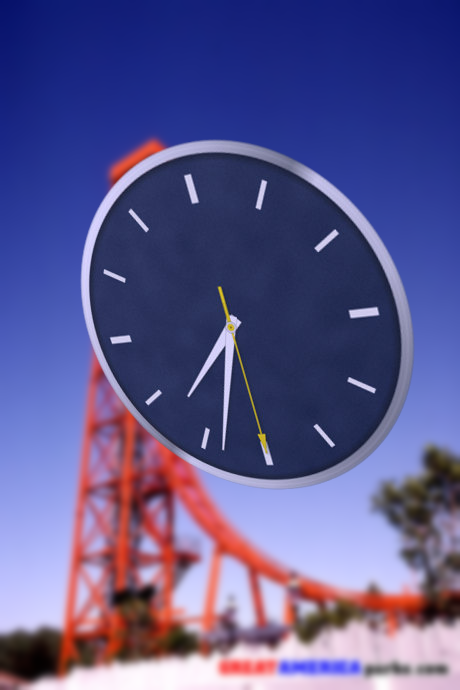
7:33:30
